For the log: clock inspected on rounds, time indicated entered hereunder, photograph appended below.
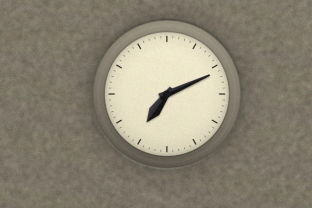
7:11
